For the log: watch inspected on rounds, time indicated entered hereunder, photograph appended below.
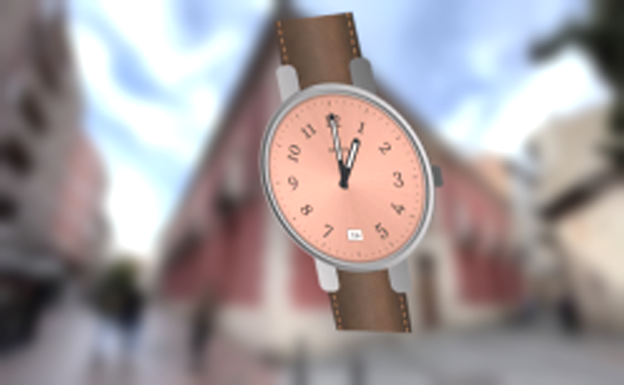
1:00
